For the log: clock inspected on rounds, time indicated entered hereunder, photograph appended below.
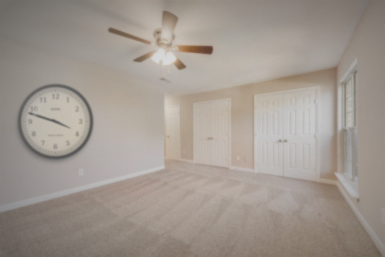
3:48
